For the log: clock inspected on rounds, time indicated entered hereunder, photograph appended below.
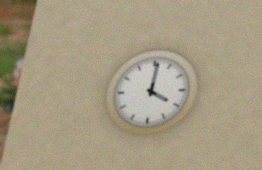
4:01
